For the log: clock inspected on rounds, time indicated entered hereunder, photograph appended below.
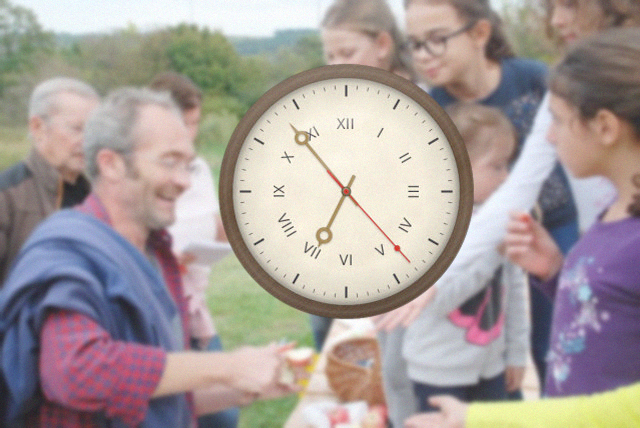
6:53:23
